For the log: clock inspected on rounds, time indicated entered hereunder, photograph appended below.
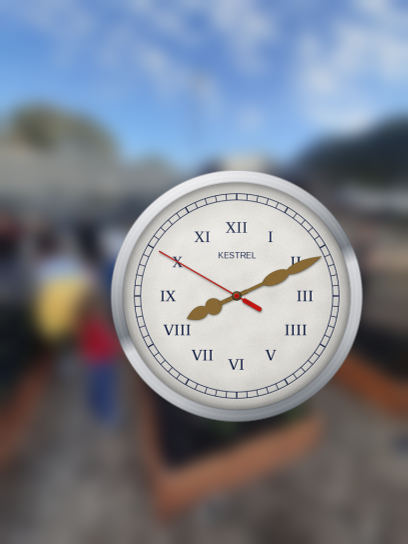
8:10:50
